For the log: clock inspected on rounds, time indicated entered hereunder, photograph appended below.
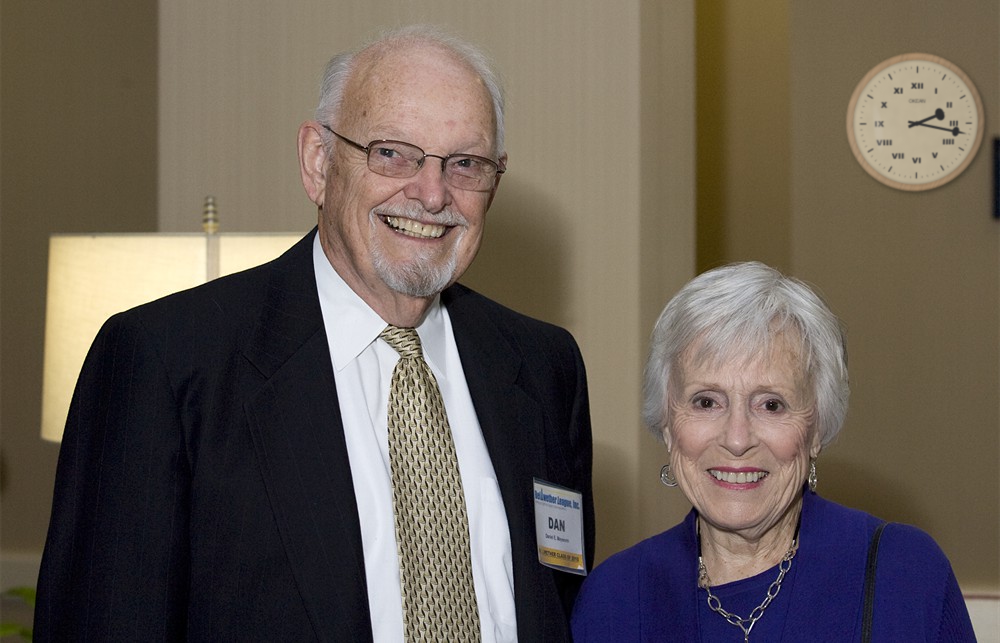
2:17
